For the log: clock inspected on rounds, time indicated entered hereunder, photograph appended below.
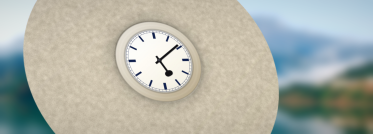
5:09
